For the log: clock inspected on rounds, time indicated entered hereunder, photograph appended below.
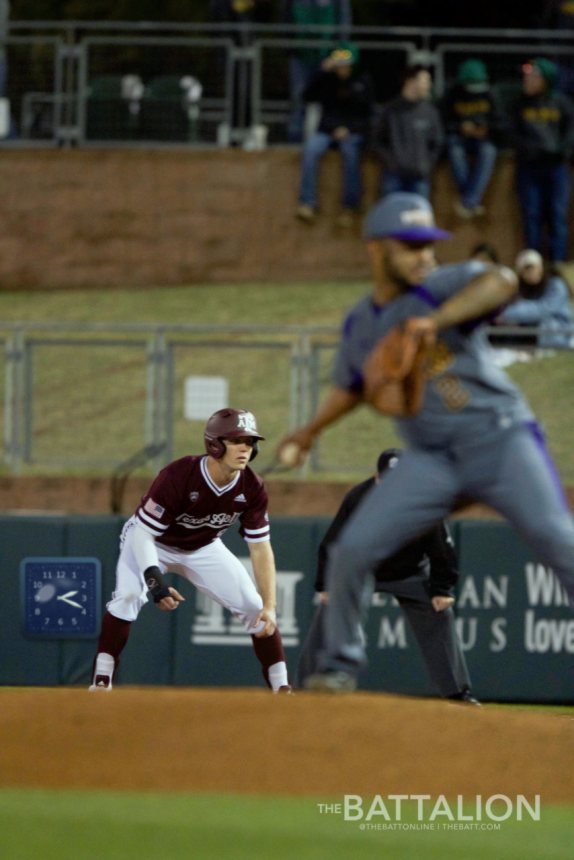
2:19
